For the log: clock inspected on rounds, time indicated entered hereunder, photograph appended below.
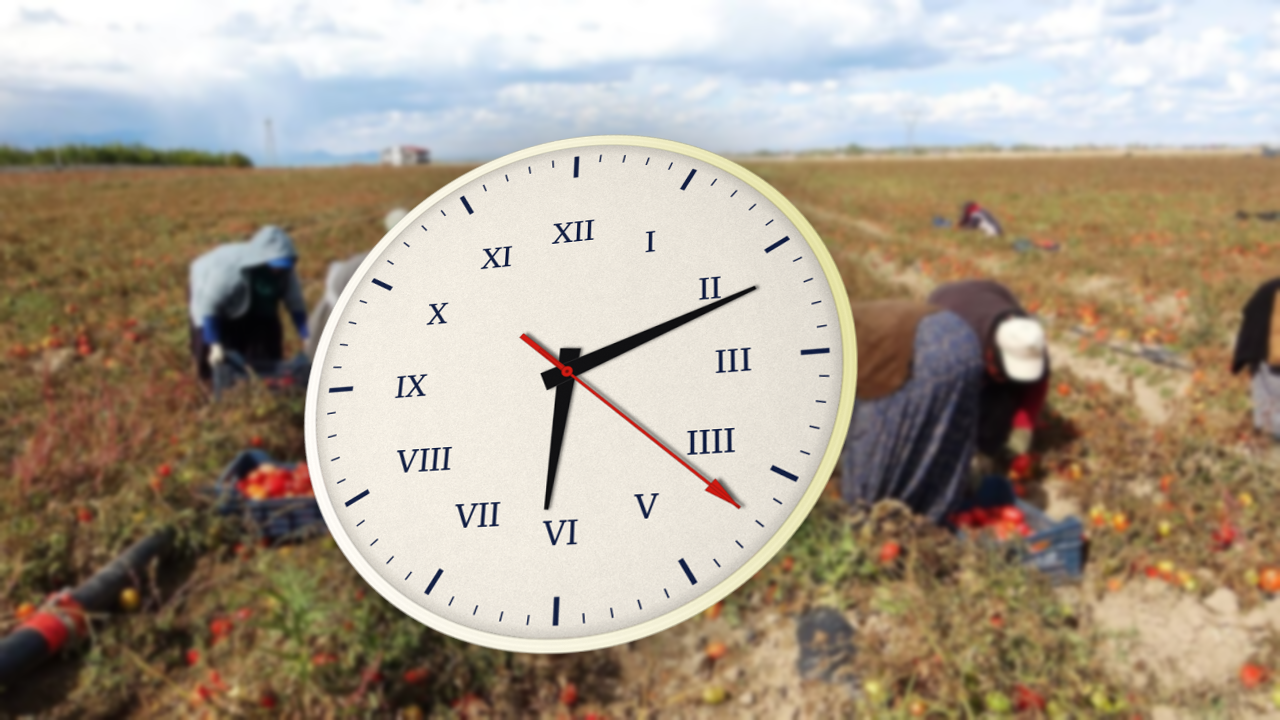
6:11:22
